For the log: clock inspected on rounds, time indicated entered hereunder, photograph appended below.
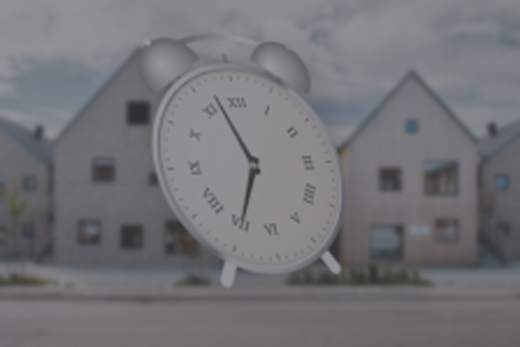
6:57
